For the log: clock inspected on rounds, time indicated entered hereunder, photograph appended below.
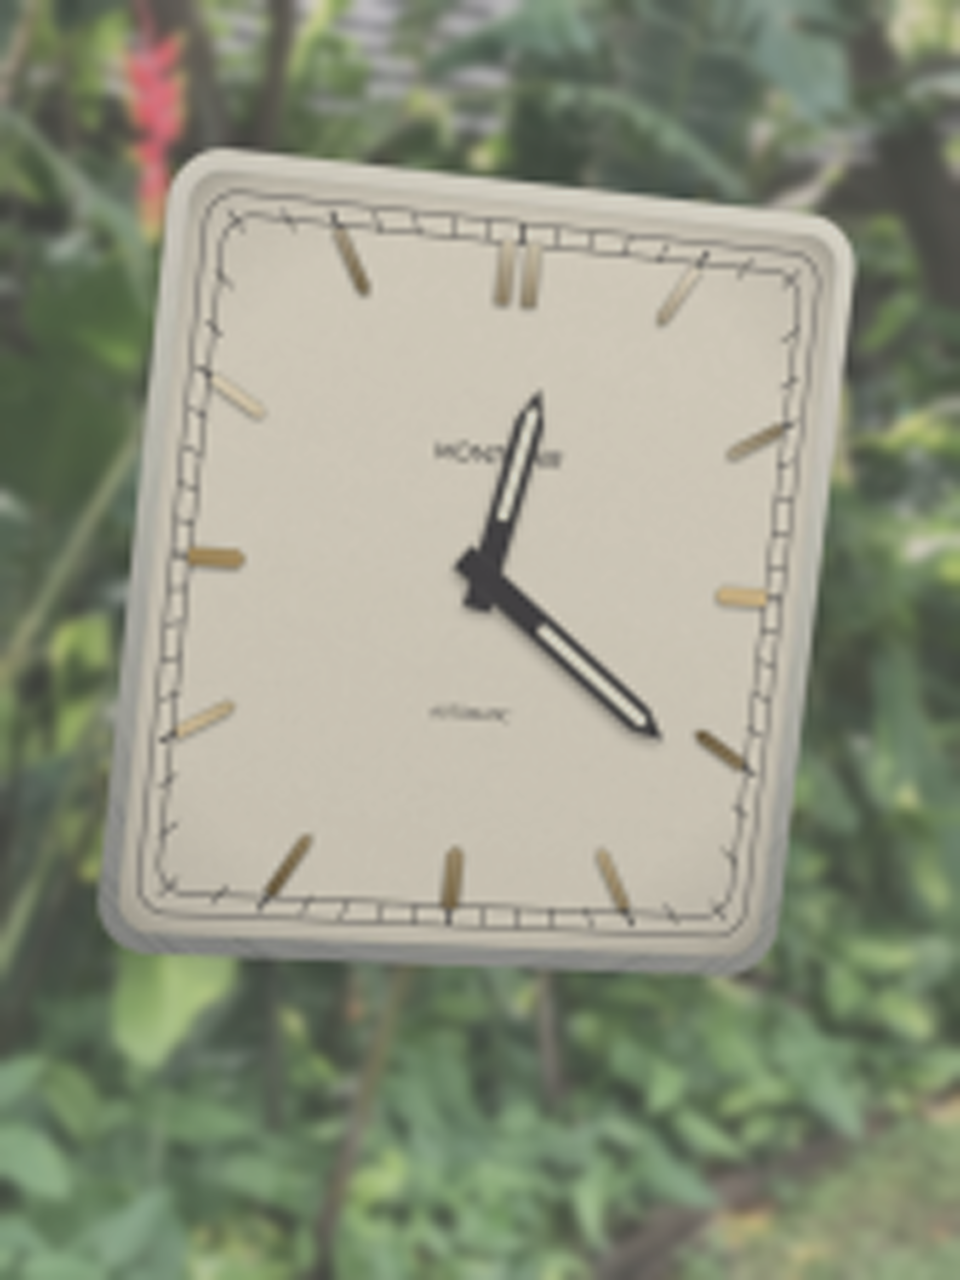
12:21
